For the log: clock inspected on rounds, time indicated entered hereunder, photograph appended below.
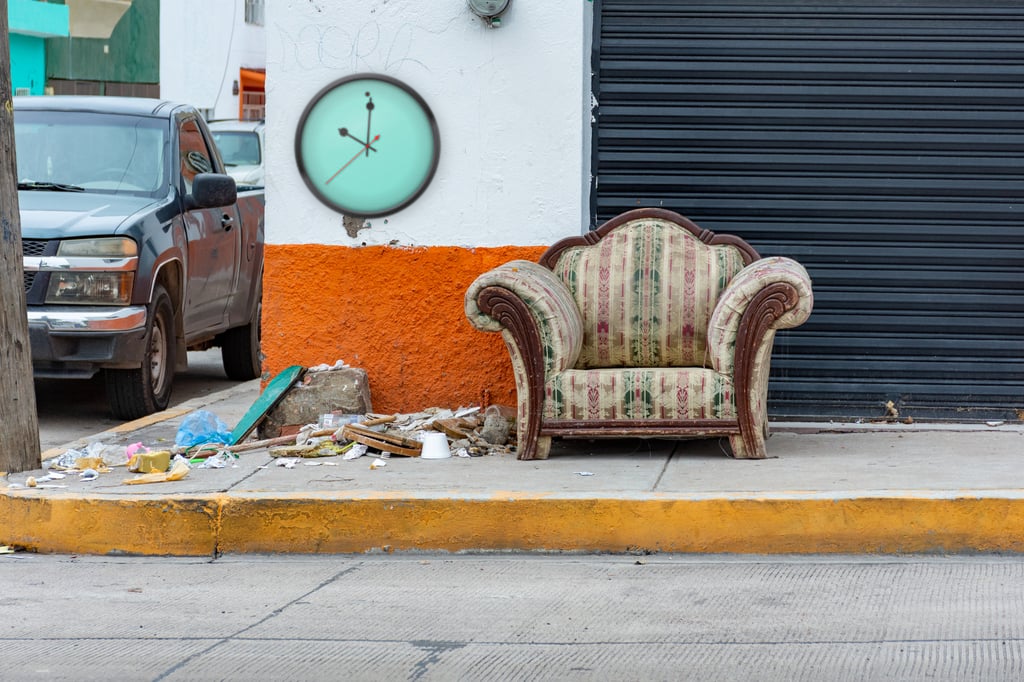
10:00:38
